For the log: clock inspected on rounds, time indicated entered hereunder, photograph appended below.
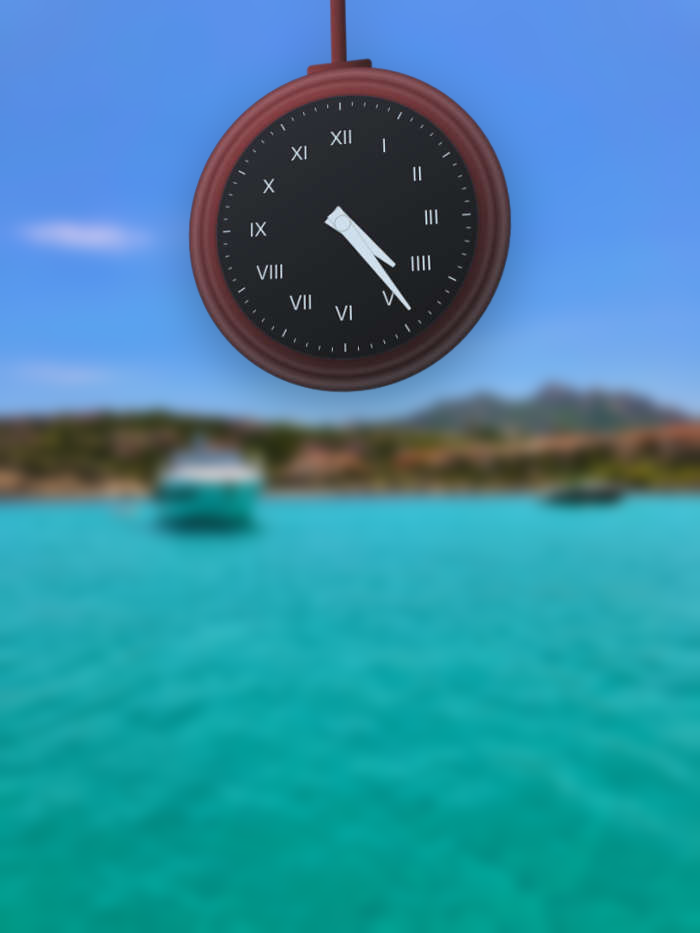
4:24
